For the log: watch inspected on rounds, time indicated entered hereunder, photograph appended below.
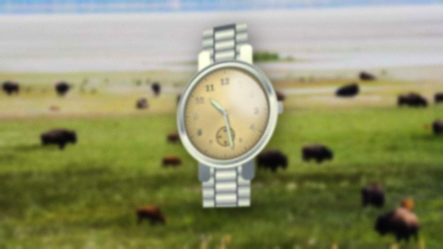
10:28
